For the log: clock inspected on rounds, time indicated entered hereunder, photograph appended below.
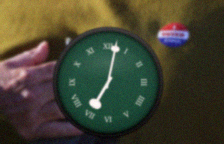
7:02
